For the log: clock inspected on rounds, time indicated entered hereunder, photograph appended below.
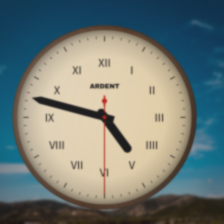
4:47:30
